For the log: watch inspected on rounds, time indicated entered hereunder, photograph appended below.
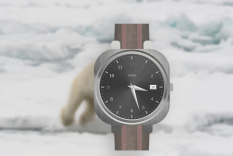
3:27
